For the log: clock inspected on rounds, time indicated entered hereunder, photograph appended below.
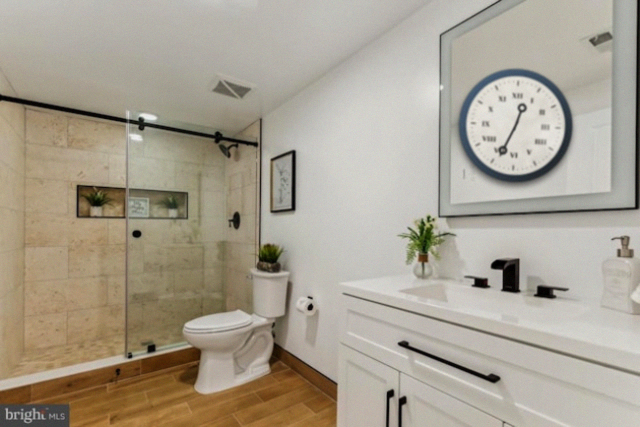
12:34
